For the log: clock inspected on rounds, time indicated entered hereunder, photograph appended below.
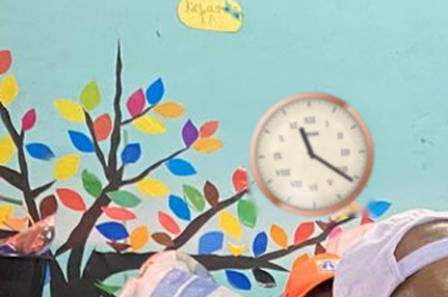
11:21
